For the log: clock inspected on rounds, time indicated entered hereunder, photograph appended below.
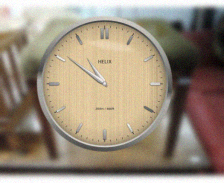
10:51
